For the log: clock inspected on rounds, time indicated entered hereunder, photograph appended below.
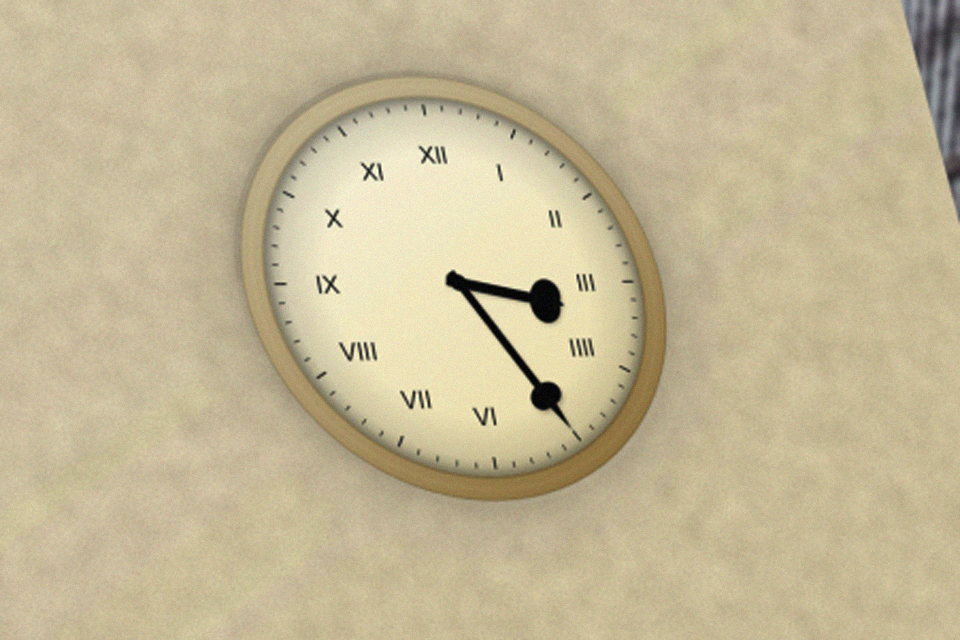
3:25
